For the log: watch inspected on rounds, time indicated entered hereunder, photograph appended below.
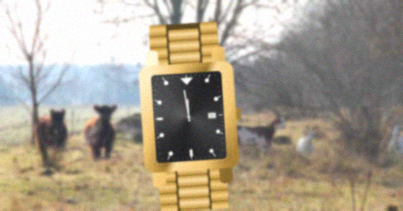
11:59
